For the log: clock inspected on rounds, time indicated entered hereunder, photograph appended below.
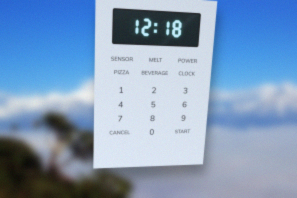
12:18
